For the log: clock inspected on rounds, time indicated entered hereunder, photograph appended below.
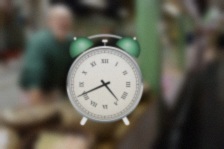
4:41
